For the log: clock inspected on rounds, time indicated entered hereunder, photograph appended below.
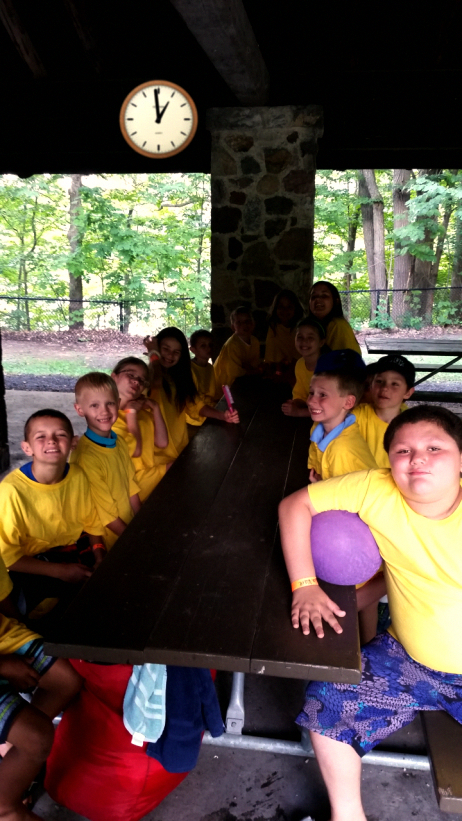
12:59
